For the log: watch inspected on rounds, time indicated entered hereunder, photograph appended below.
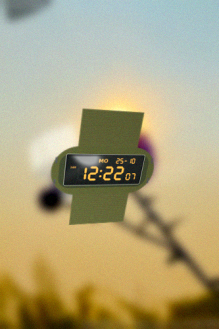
12:22:07
